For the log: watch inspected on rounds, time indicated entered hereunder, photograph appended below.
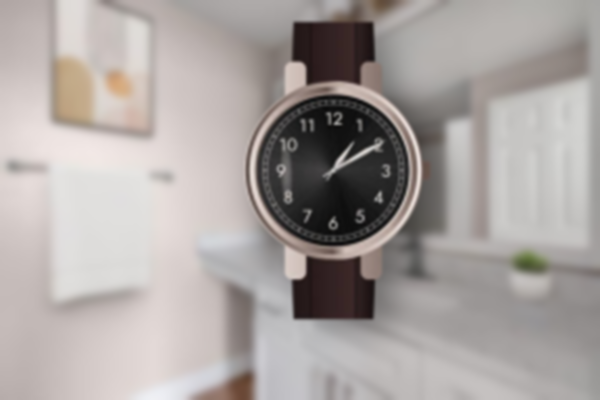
1:10
